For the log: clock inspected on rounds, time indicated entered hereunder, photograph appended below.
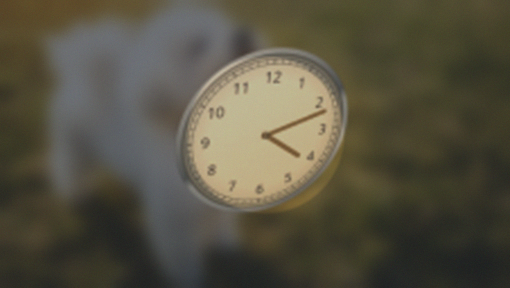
4:12
